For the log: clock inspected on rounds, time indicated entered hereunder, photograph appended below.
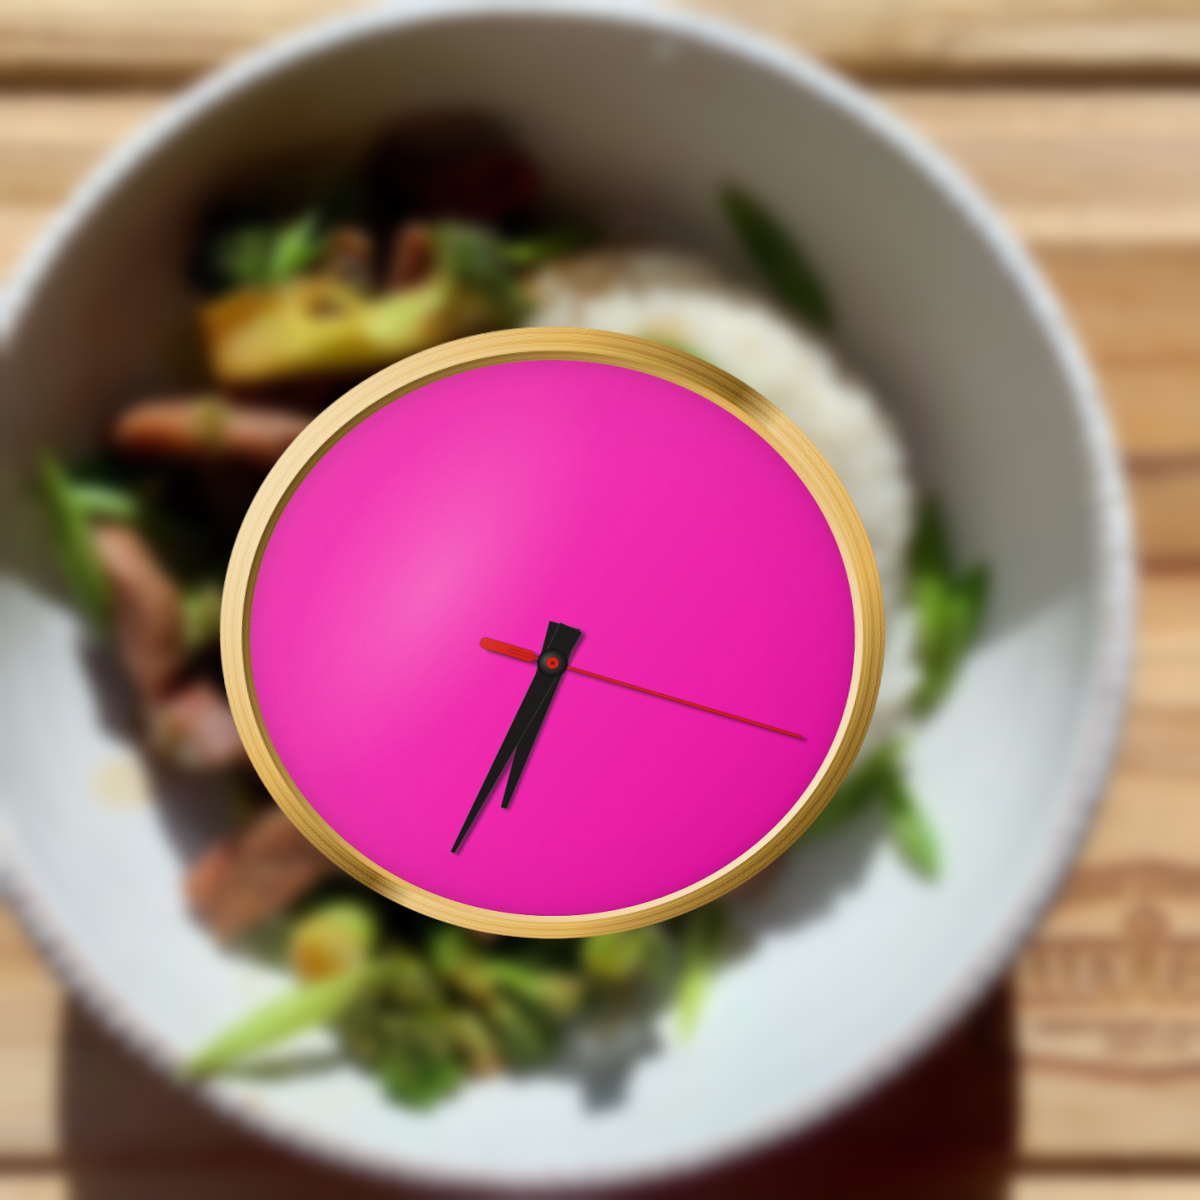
6:34:18
